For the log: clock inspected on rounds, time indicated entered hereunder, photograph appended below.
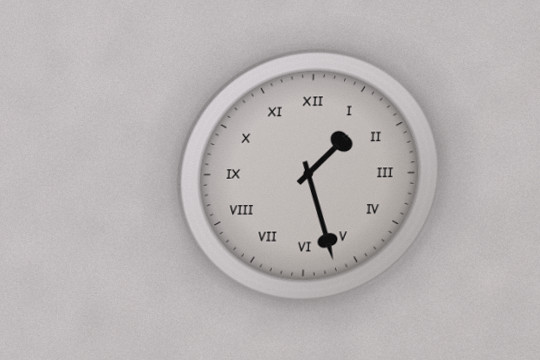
1:27
